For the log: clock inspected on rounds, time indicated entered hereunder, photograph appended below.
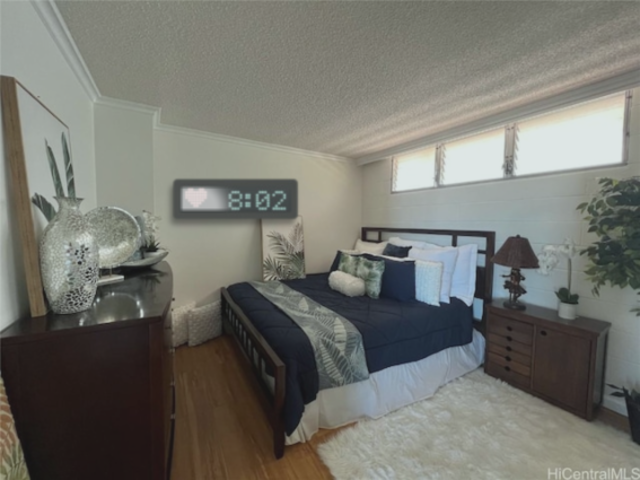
8:02
